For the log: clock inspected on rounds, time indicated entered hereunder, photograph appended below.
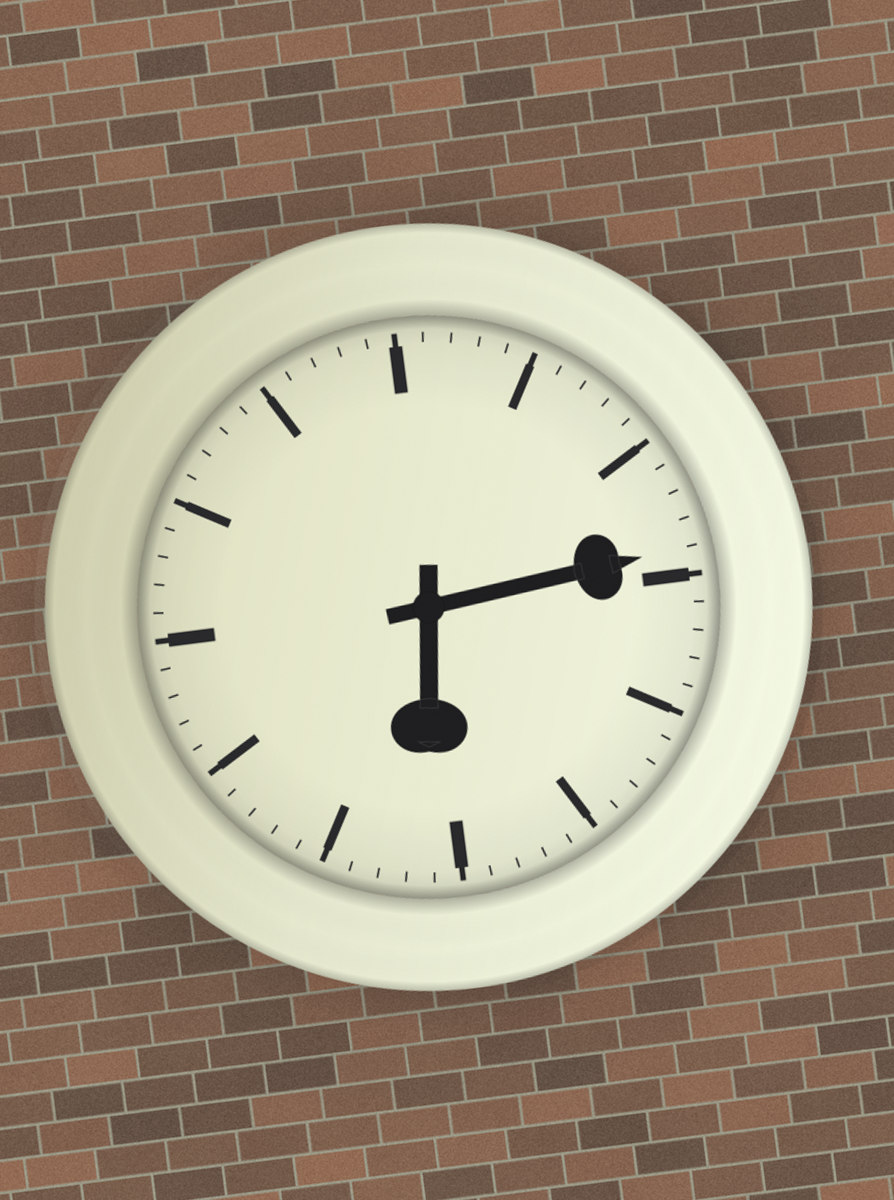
6:14
